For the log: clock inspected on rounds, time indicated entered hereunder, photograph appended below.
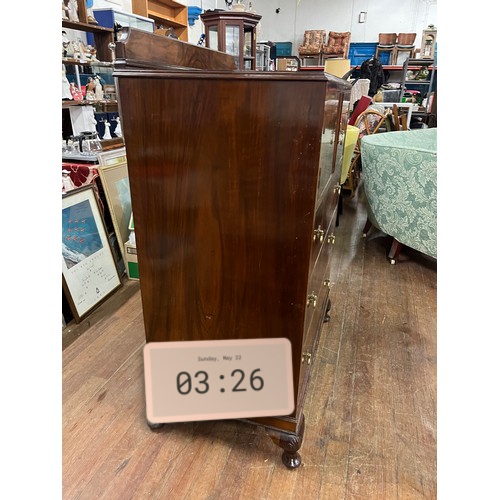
3:26
